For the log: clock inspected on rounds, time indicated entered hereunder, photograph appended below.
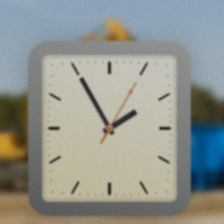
1:55:05
